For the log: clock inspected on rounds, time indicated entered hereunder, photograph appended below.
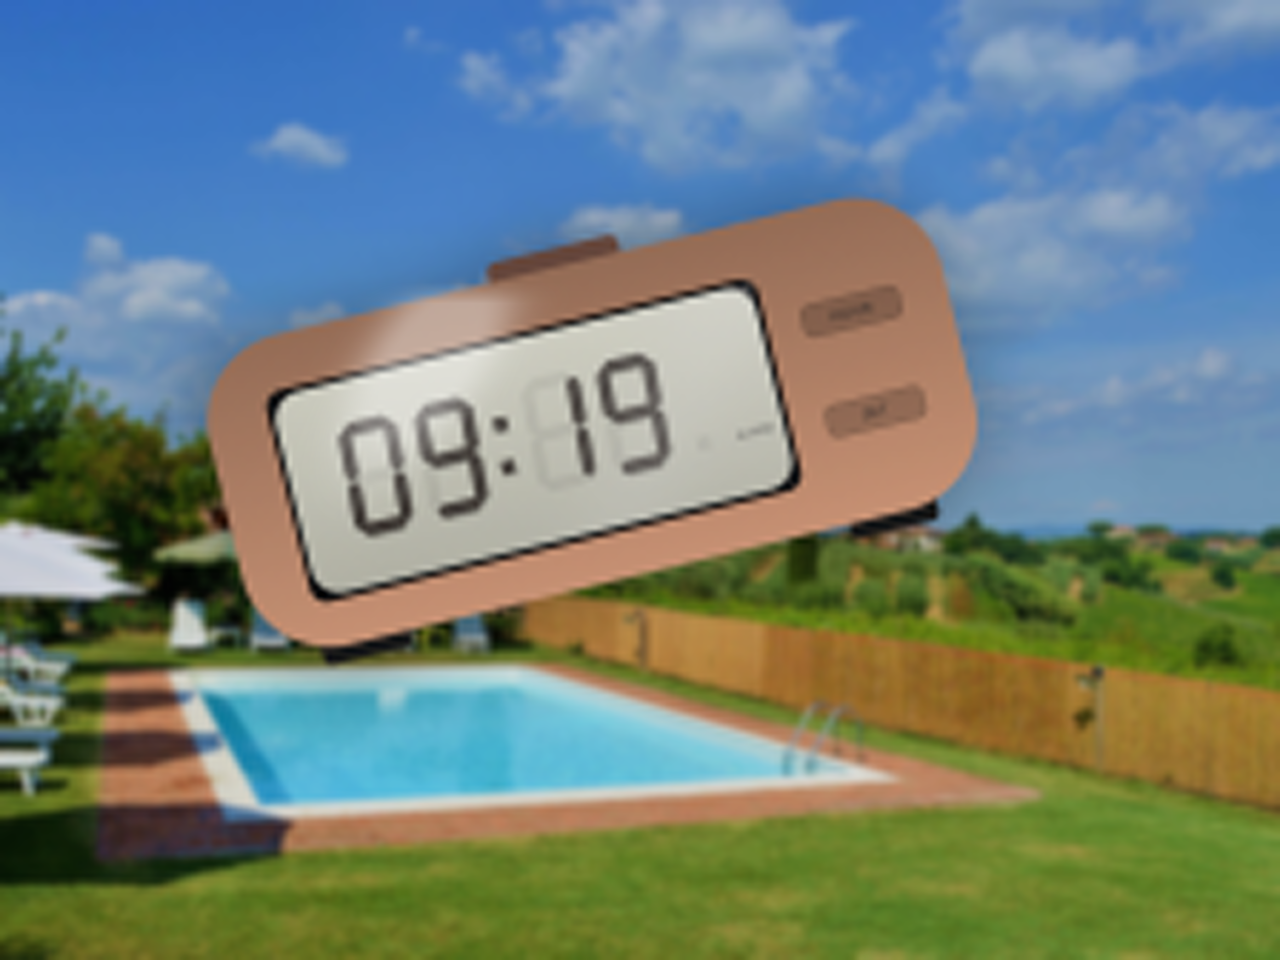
9:19
